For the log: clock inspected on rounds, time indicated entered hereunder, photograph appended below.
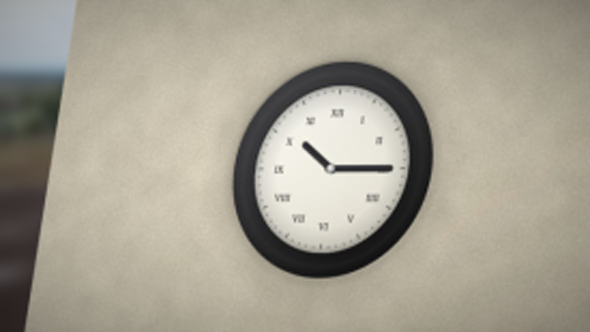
10:15
